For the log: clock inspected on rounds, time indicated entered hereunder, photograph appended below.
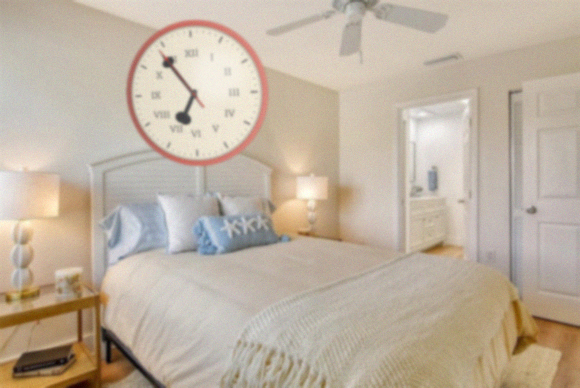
6:53:54
